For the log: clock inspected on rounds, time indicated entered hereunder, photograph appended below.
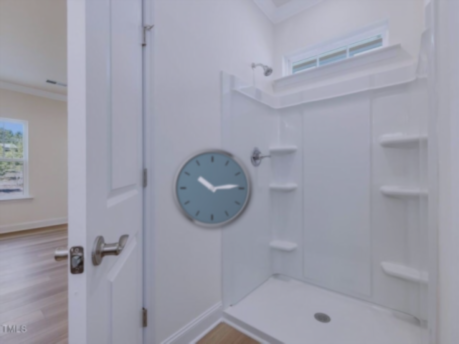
10:14
